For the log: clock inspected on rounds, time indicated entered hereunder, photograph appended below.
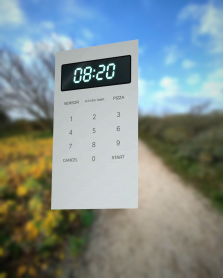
8:20
